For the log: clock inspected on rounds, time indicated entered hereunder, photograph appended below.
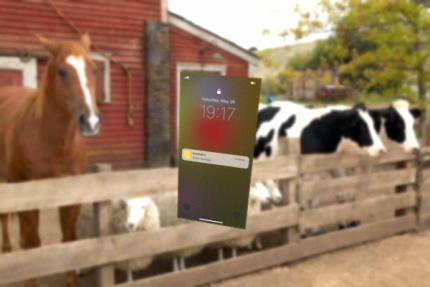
19:17
